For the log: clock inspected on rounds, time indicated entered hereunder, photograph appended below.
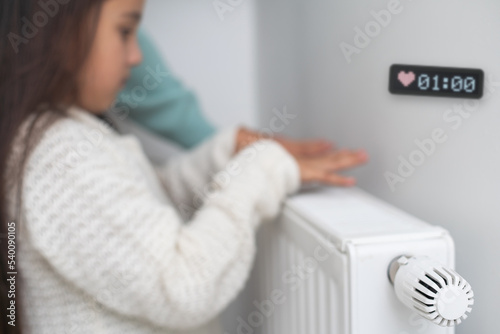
1:00
